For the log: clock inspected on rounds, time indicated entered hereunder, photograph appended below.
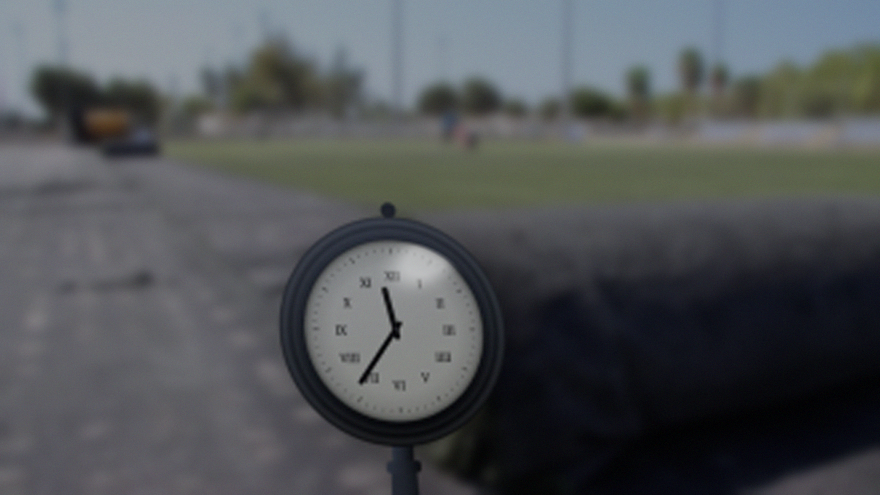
11:36
